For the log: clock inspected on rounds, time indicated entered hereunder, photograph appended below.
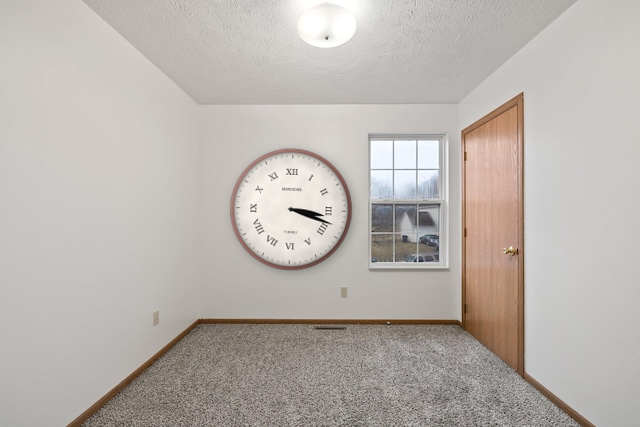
3:18
